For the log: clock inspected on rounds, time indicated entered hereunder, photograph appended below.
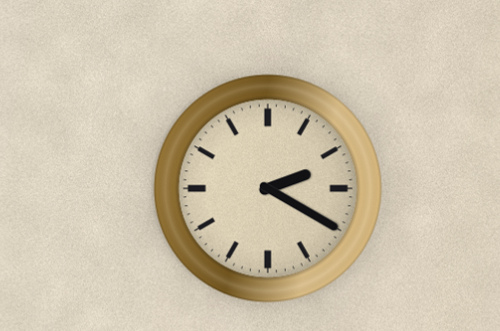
2:20
